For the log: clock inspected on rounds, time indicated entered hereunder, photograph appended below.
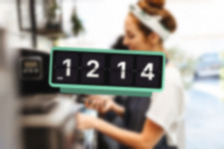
12:14
